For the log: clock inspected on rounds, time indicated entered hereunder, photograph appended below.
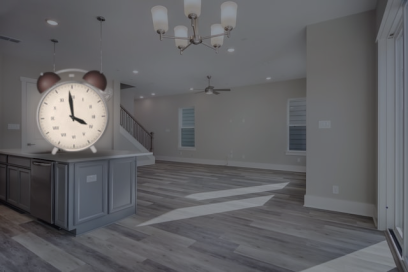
3:59
